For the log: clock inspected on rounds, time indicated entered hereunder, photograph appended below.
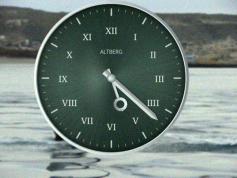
5:22
